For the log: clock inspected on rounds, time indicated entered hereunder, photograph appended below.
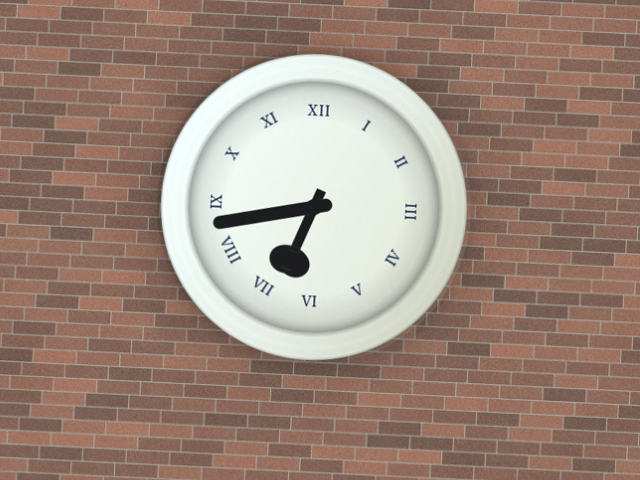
6:43
